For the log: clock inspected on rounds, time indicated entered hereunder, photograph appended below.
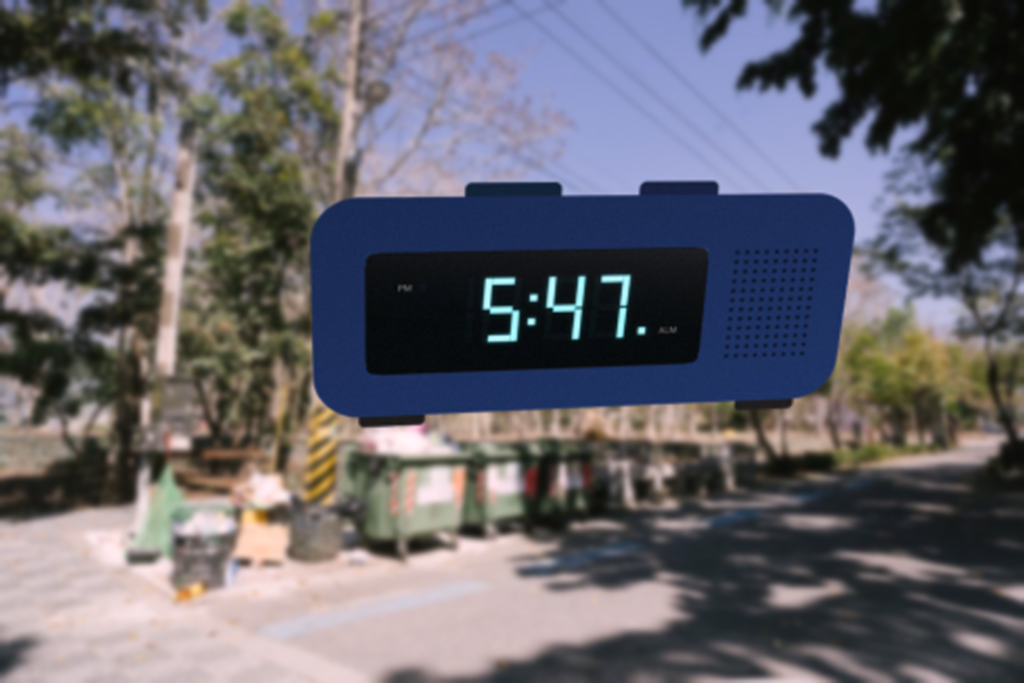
5:47
